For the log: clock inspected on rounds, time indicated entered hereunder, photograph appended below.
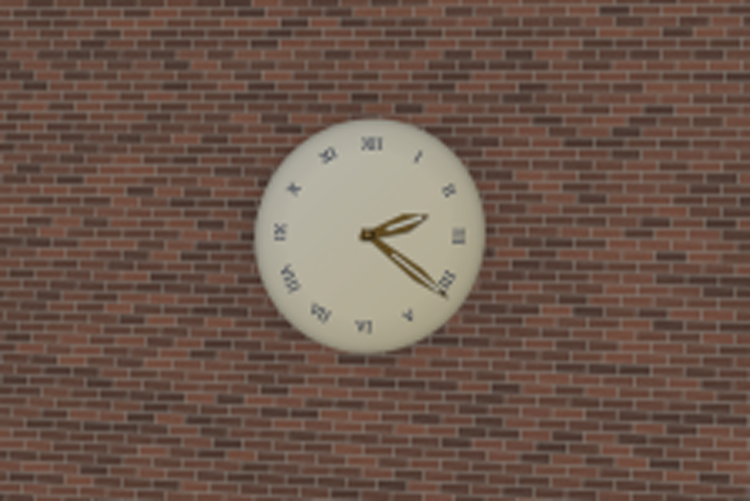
2:21
